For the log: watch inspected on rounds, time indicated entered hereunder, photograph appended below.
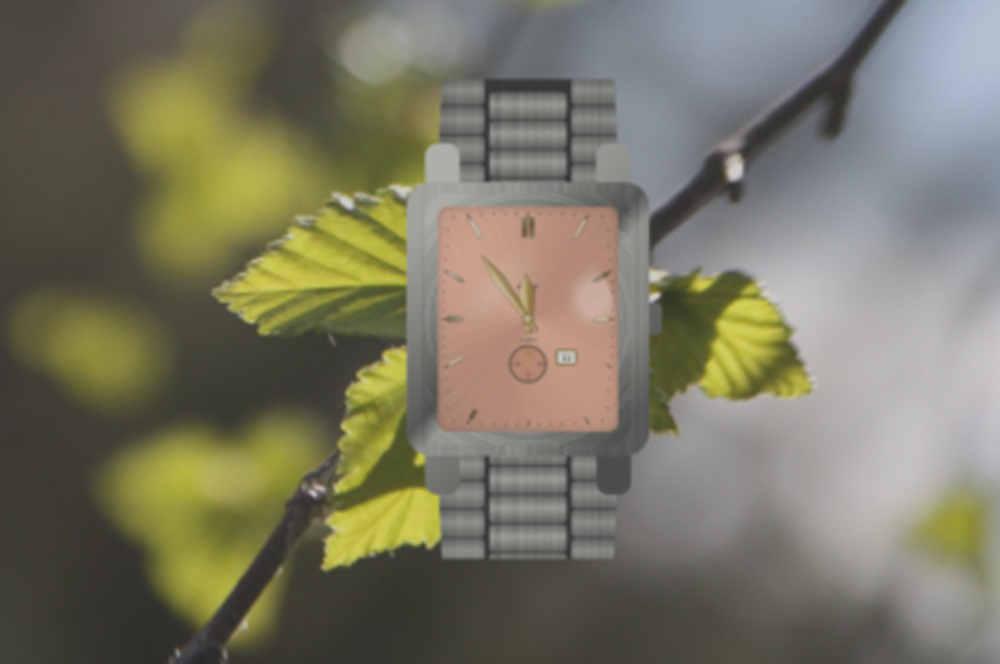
11:54
